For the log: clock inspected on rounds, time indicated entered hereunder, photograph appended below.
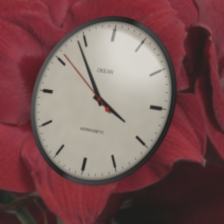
3:53:51
